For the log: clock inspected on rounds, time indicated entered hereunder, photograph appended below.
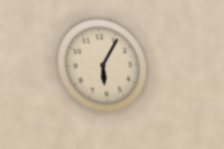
6:06
